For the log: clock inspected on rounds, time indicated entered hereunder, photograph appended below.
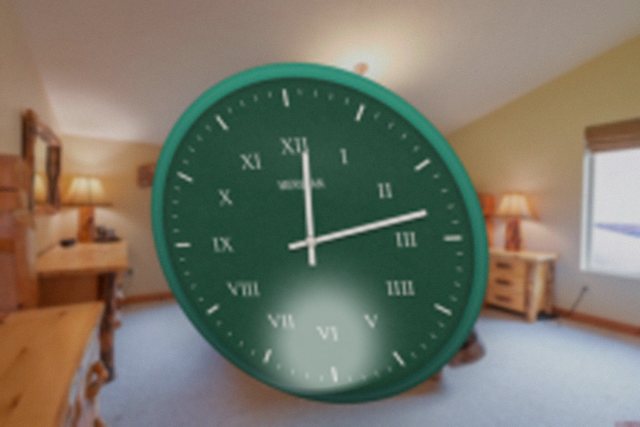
12:13
